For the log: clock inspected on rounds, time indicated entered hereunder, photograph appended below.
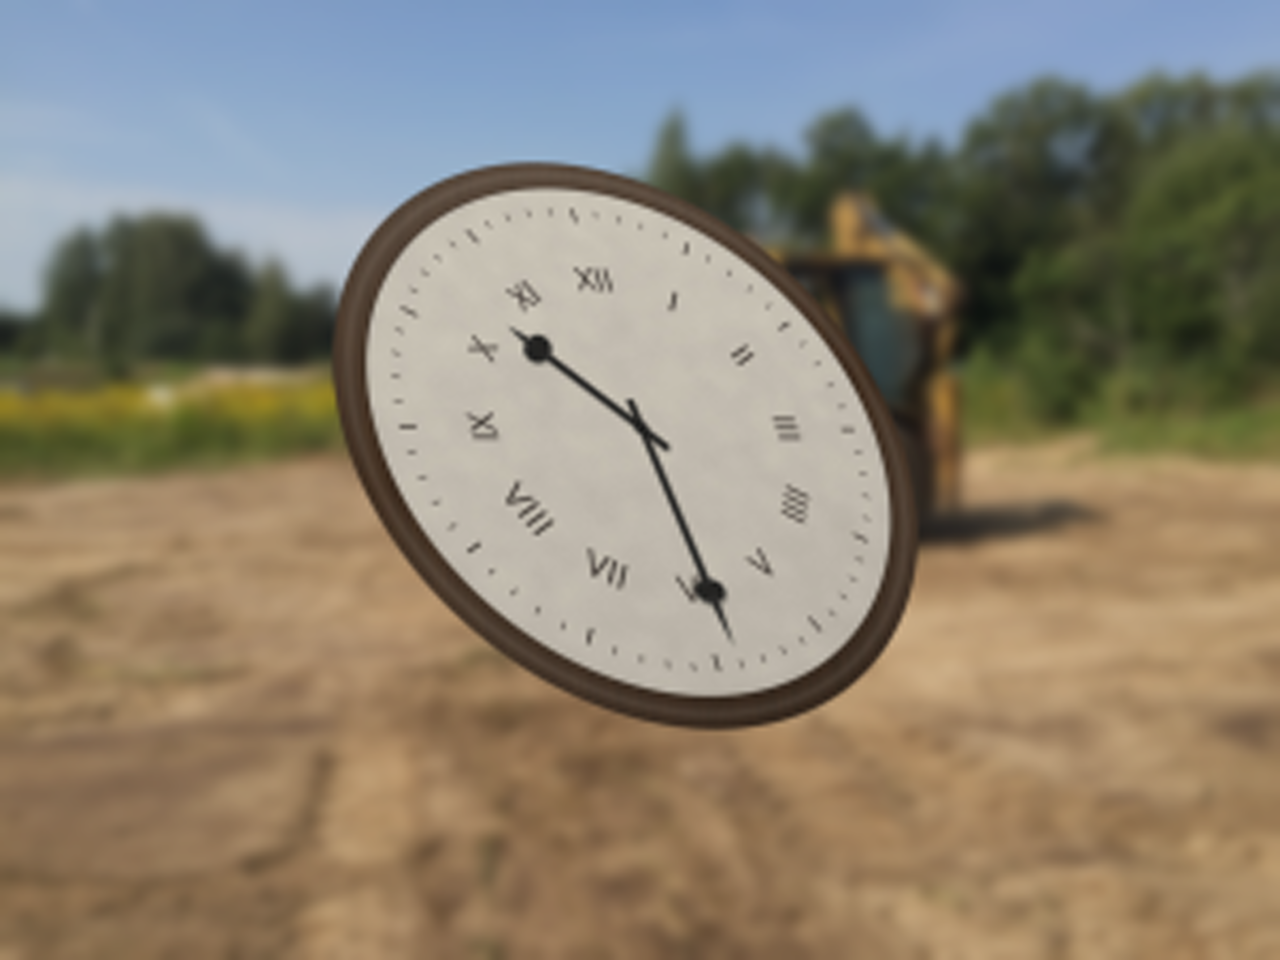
10:29
